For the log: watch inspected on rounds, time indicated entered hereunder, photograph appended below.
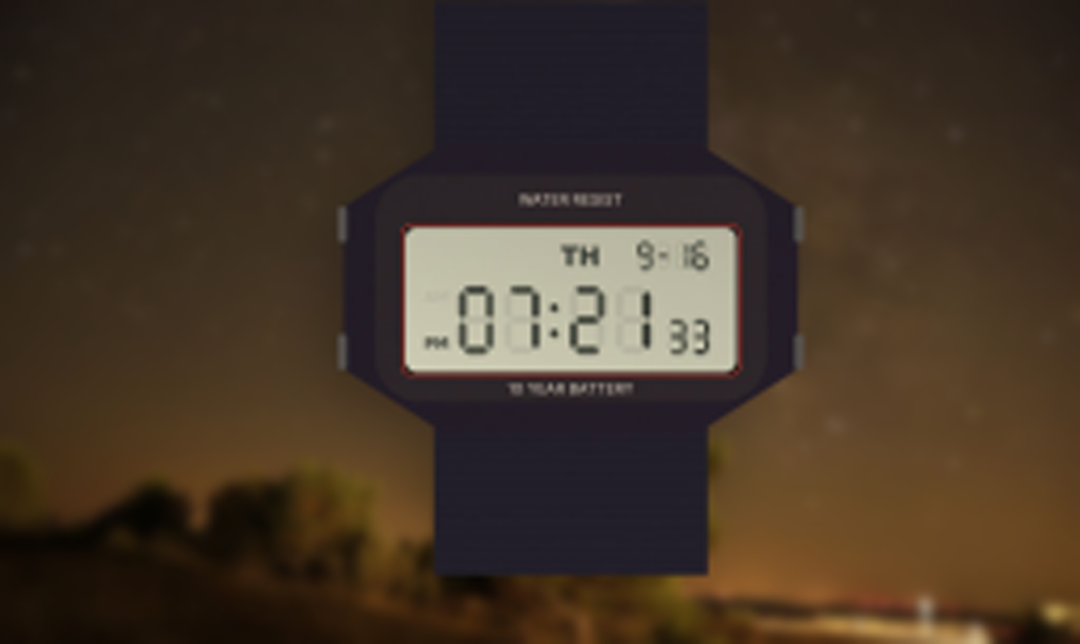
7:21:33
